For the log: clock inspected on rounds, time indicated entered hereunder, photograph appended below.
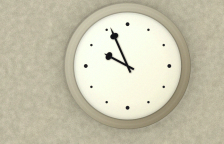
9:56
